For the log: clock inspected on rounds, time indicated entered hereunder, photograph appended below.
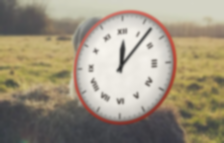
12:07
